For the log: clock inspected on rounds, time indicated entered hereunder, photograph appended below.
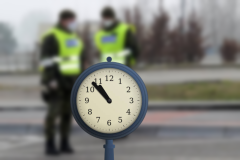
10:53
